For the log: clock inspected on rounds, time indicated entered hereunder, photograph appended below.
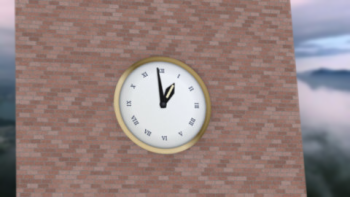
12:59
